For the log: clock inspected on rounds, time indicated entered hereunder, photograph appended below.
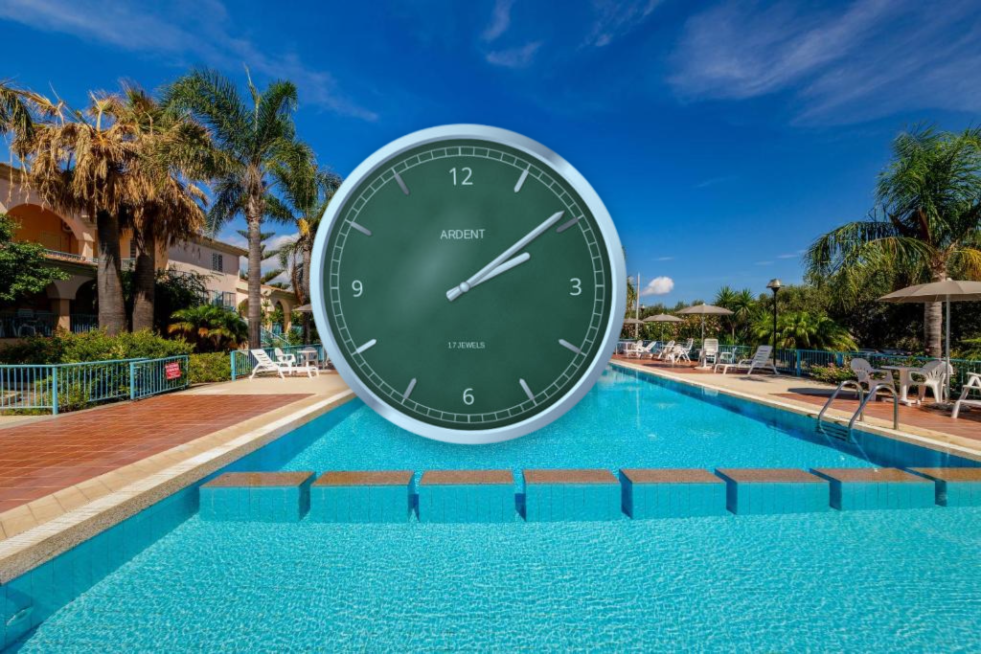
2:09
